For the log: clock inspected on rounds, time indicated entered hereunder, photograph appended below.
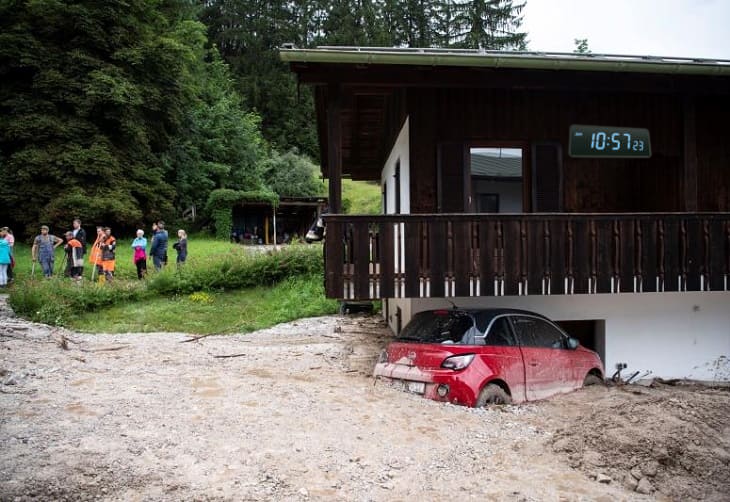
10:57:23
